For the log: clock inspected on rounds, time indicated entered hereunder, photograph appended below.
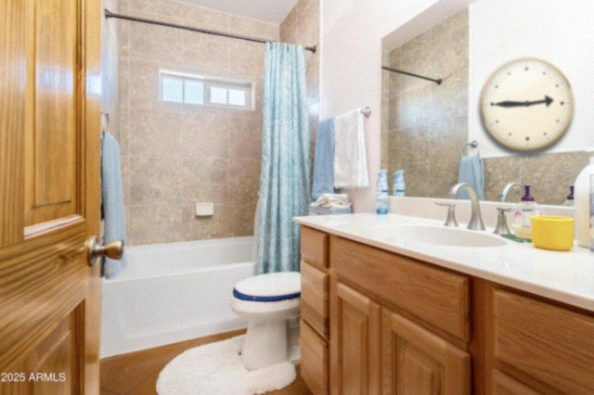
2:45
